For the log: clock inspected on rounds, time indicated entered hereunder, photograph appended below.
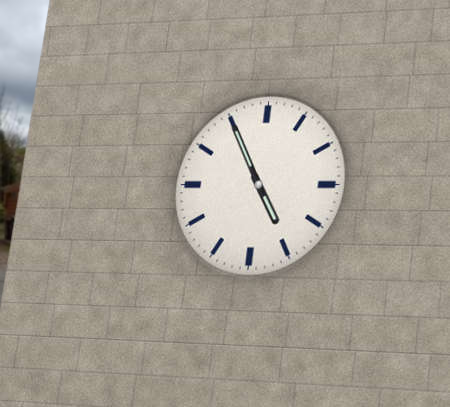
4:55
